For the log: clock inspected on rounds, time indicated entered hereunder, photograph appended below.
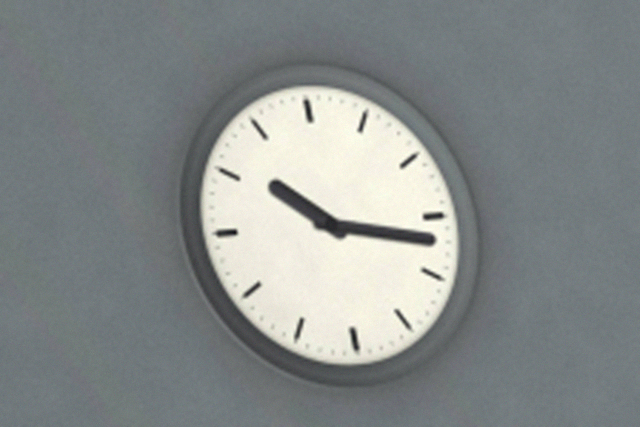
10:17
